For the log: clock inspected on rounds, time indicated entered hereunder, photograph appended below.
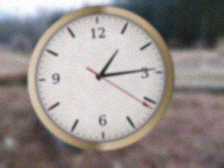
1:14:21
